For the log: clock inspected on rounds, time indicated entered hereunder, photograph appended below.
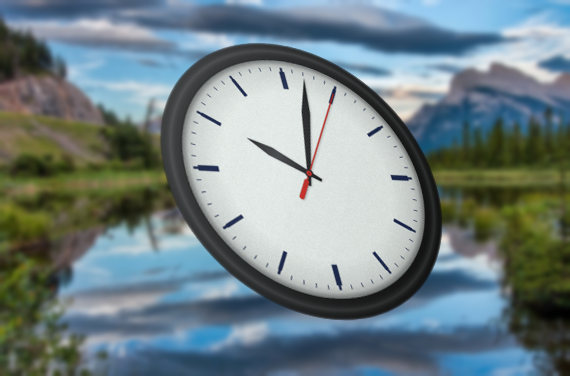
10:02:05
